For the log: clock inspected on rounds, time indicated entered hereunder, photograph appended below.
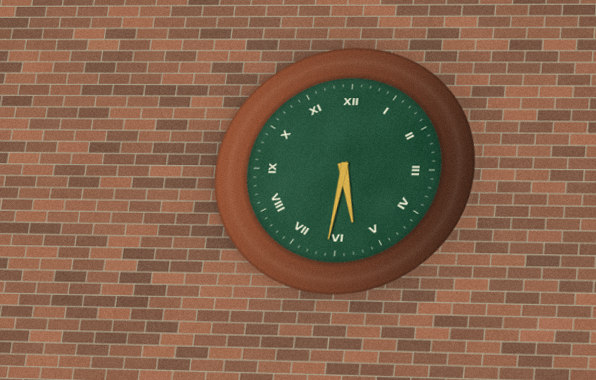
5:31
